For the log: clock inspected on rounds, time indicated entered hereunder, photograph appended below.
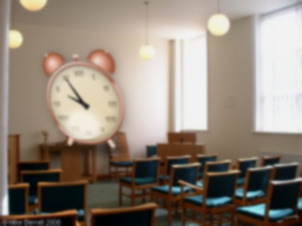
9:55
